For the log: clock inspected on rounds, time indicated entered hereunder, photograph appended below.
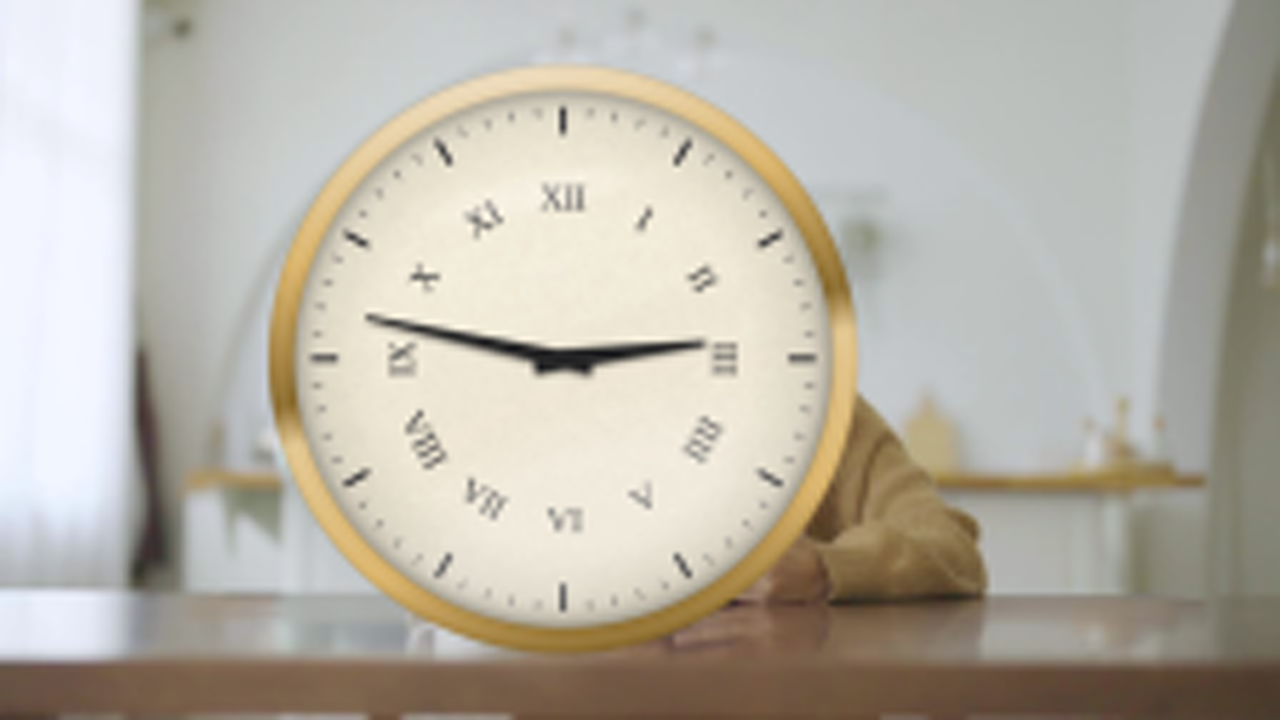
2:47
